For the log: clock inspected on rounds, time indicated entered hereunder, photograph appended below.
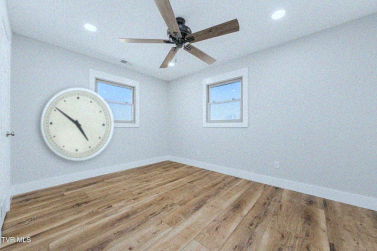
4:51
